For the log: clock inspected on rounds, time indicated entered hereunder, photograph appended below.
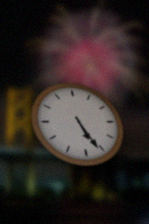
5:26
